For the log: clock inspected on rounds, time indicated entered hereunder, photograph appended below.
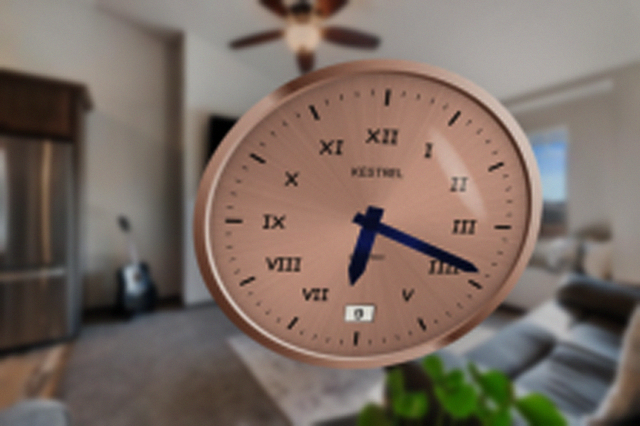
6:19
